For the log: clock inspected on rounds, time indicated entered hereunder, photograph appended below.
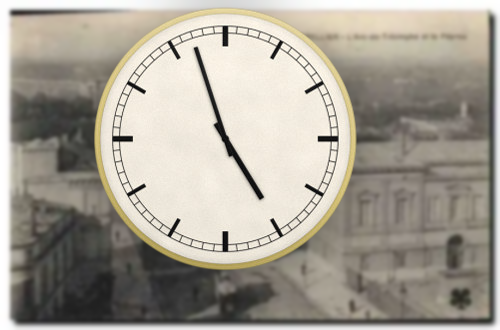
4:57
